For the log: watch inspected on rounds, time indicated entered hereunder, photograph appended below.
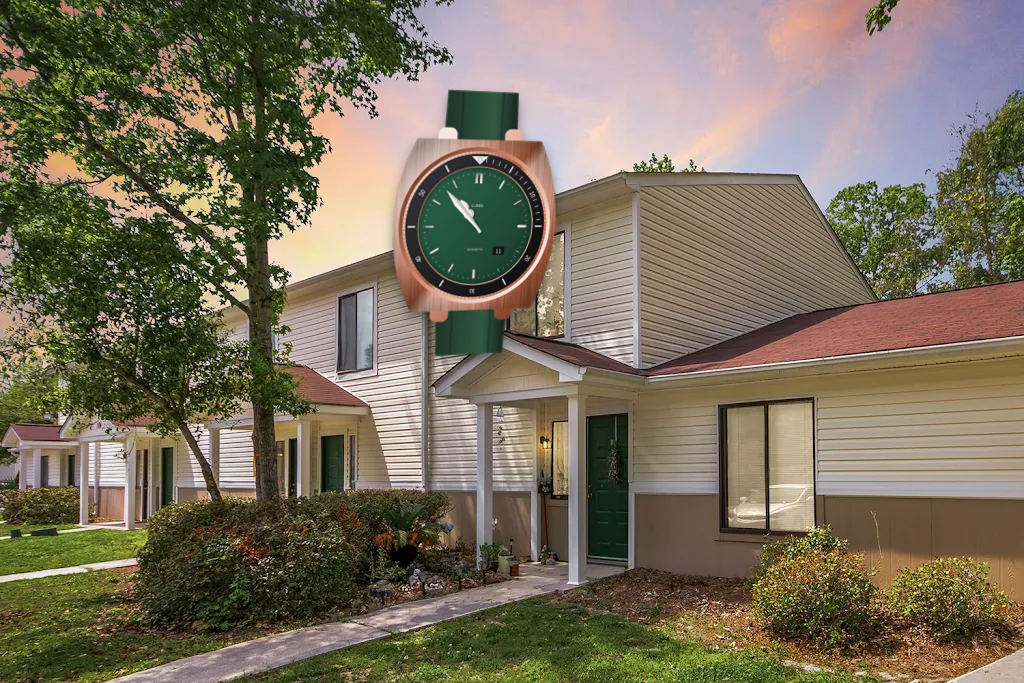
10:53
